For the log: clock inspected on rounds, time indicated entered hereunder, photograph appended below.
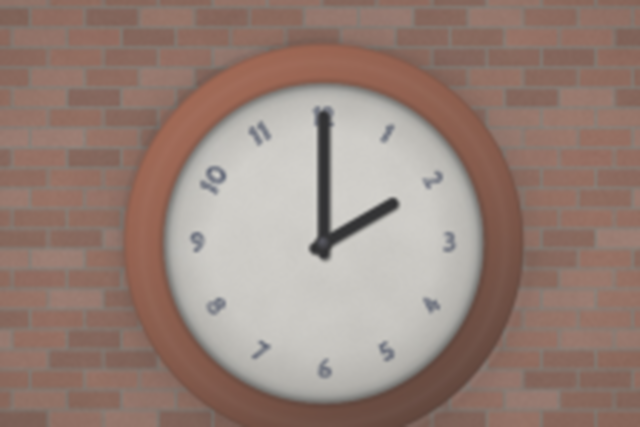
2:00
